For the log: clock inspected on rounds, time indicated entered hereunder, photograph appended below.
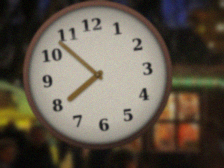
7:53
